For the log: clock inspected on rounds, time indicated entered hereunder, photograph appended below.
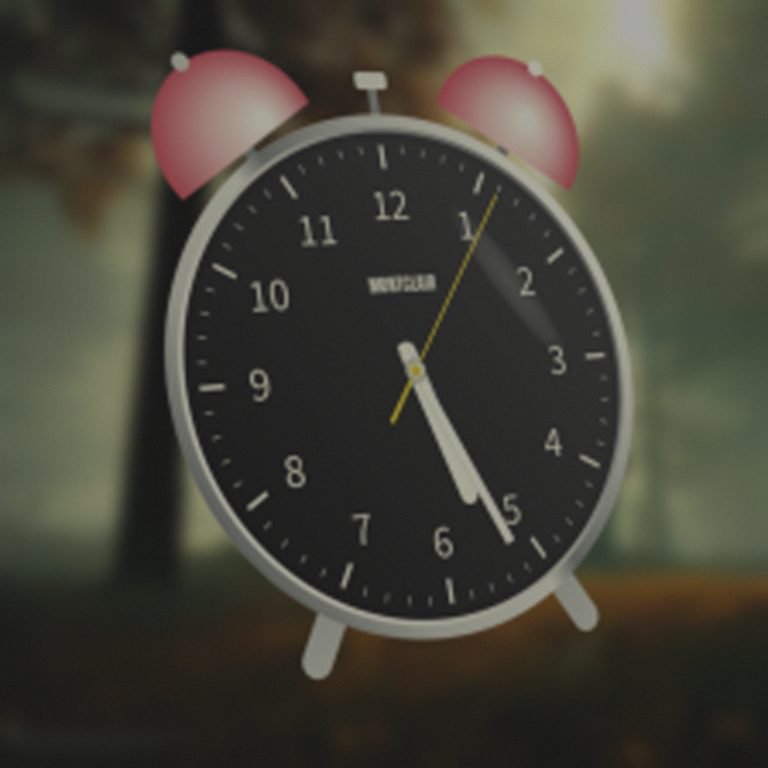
5:26:06
